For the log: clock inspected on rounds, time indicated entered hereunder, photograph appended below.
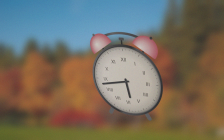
5:43
